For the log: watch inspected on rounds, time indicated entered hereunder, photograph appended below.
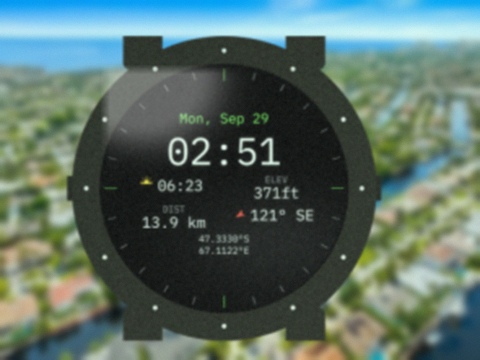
2:51
